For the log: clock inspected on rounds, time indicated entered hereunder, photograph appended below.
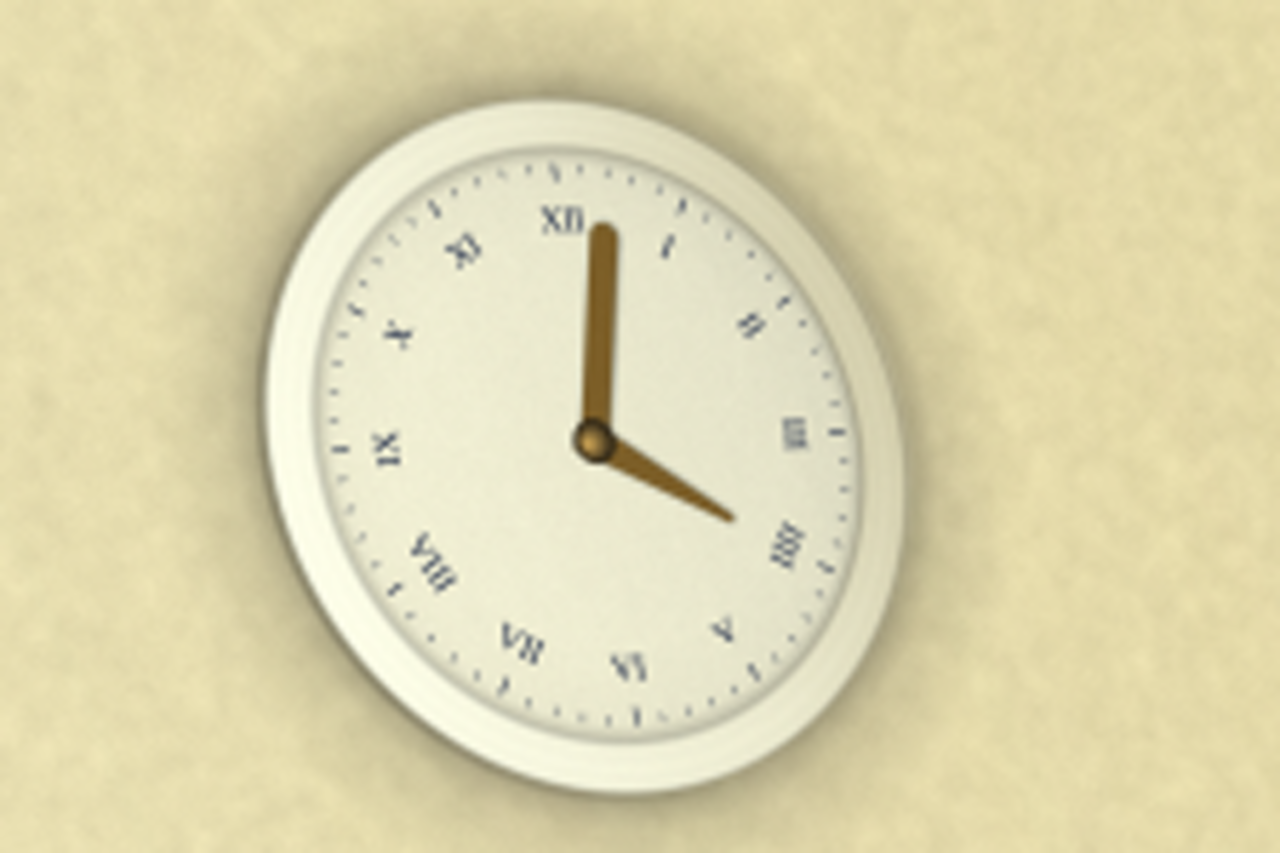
4:02
